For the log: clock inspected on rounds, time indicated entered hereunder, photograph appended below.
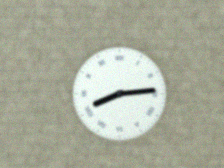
8:14
